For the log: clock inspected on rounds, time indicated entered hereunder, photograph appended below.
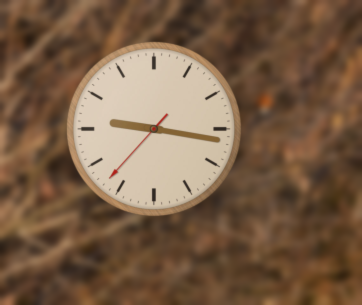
9:16:37
